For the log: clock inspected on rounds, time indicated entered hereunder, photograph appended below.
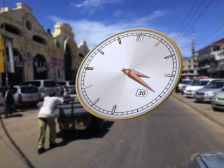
3:20
